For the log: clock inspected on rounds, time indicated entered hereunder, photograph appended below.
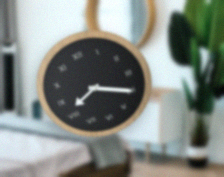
8:20
